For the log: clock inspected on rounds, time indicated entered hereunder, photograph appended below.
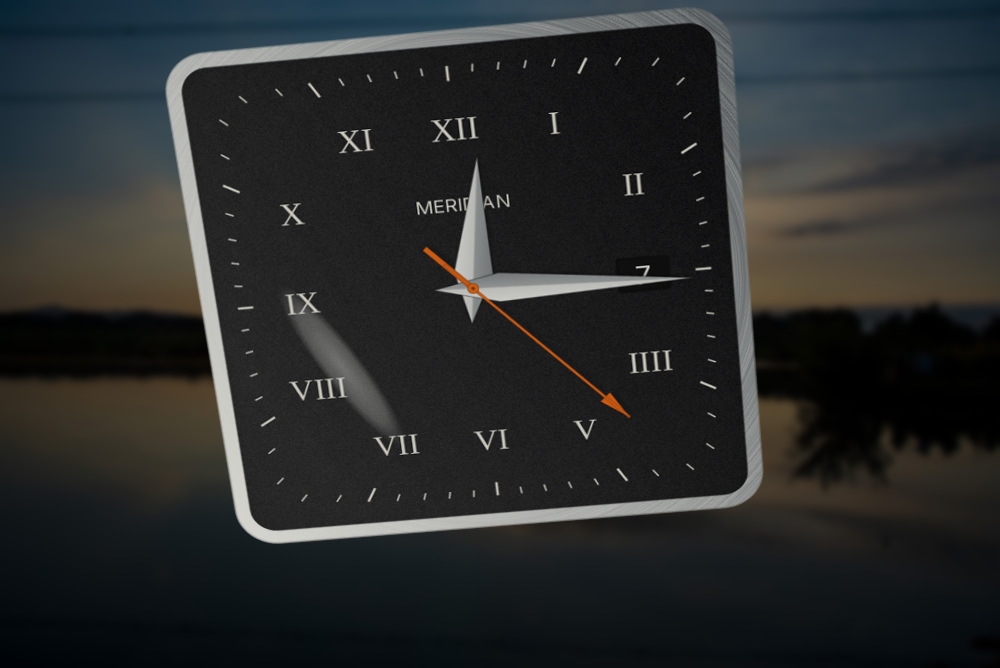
12:15:23
